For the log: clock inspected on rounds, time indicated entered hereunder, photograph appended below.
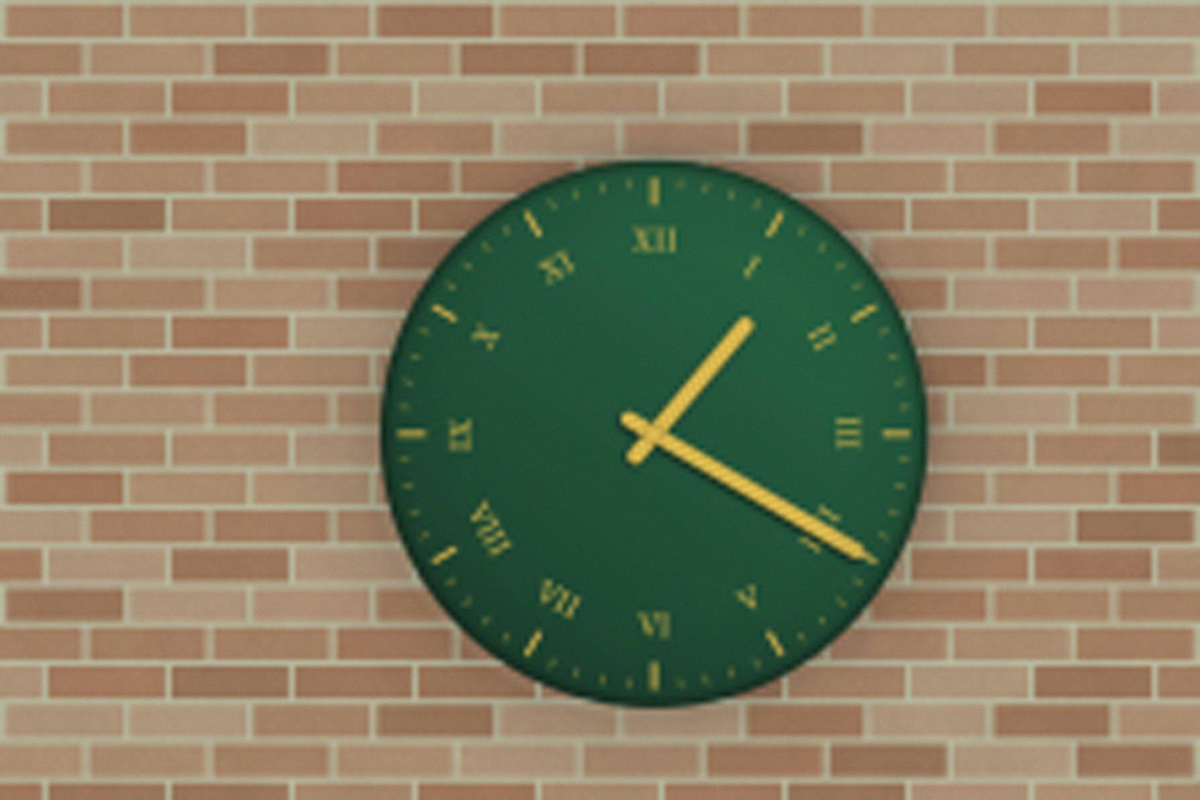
1:20
